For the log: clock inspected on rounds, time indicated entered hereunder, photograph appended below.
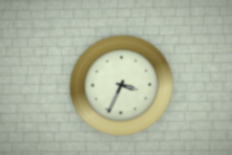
3:34
